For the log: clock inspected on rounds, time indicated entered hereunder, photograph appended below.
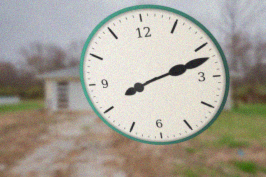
8:12
